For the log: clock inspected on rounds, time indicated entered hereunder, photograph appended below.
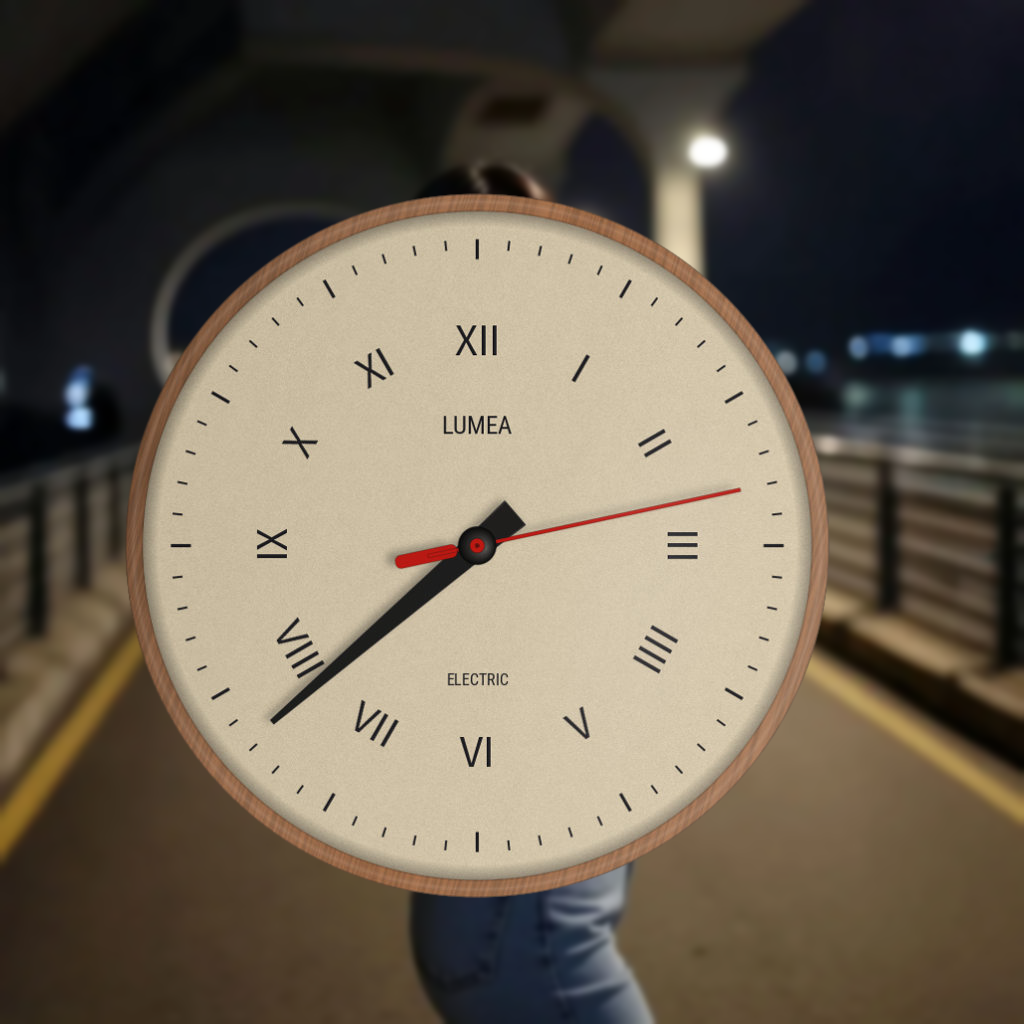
7:38:13
